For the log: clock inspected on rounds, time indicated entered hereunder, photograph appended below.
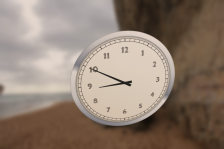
8:50
